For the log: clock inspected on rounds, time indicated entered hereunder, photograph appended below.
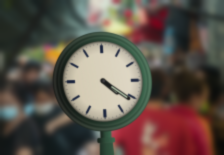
4:21
